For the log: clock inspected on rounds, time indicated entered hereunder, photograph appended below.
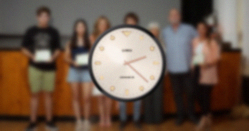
2:22
